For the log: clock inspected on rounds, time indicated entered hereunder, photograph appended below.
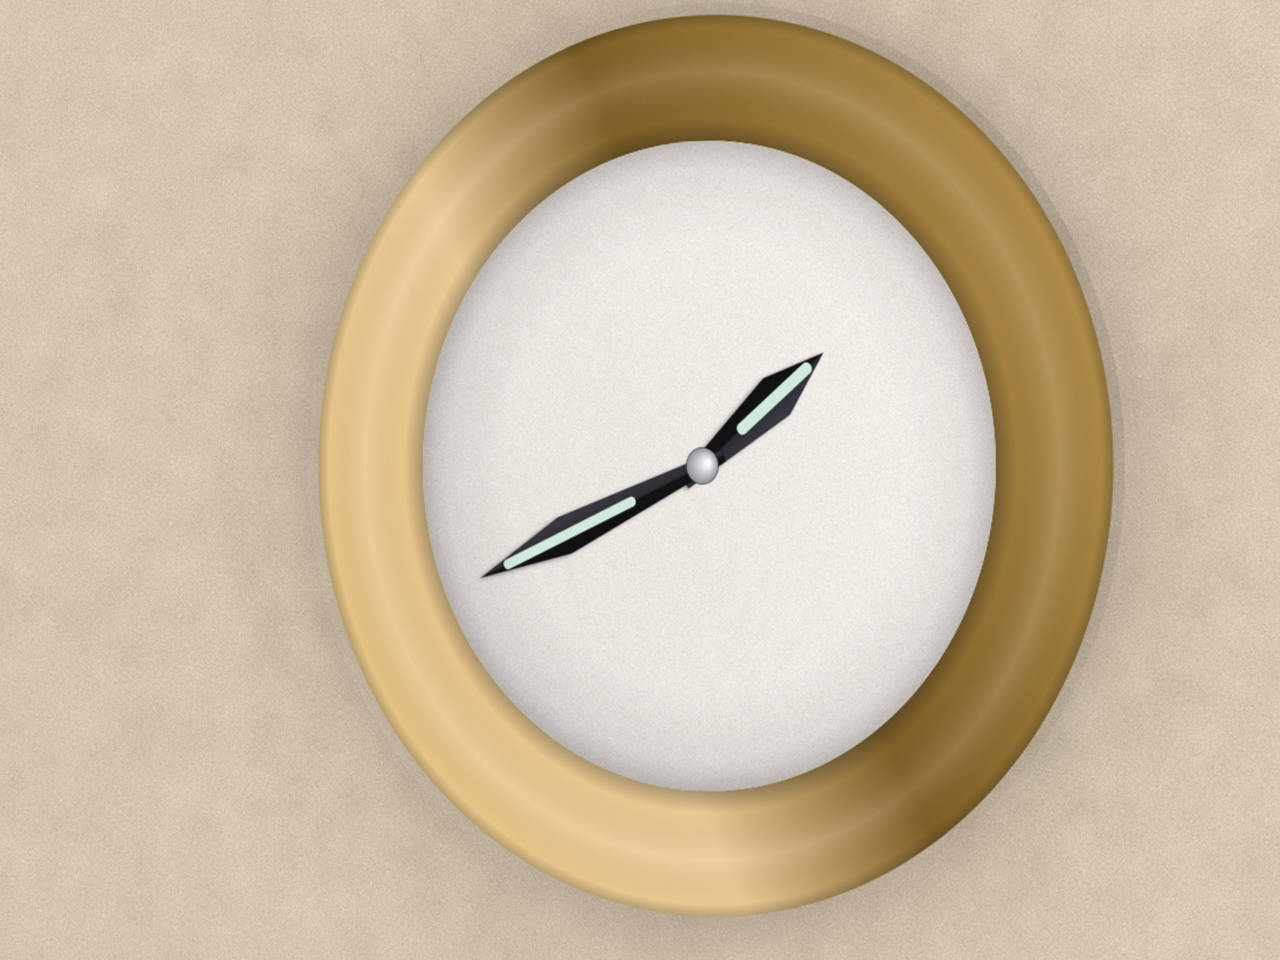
1:41
